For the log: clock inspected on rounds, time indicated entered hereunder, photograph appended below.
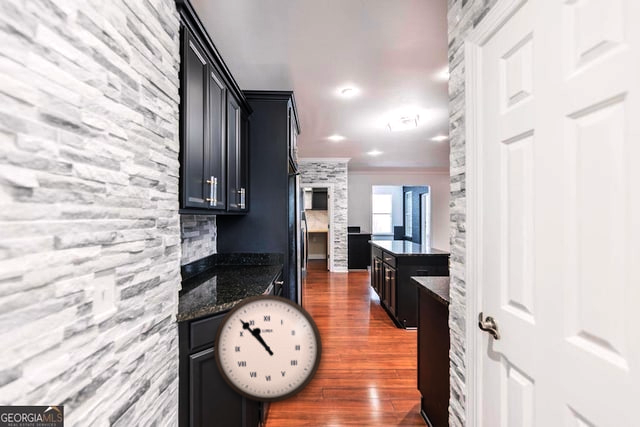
10:53
